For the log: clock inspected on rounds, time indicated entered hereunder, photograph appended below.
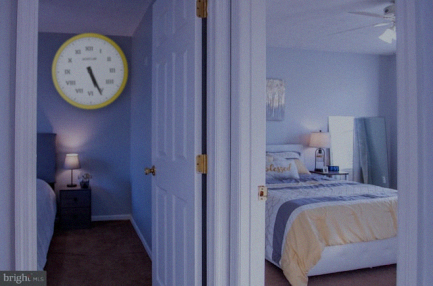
5:26
